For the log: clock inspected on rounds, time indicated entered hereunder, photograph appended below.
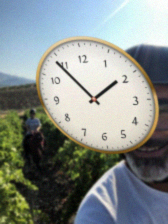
1:54
